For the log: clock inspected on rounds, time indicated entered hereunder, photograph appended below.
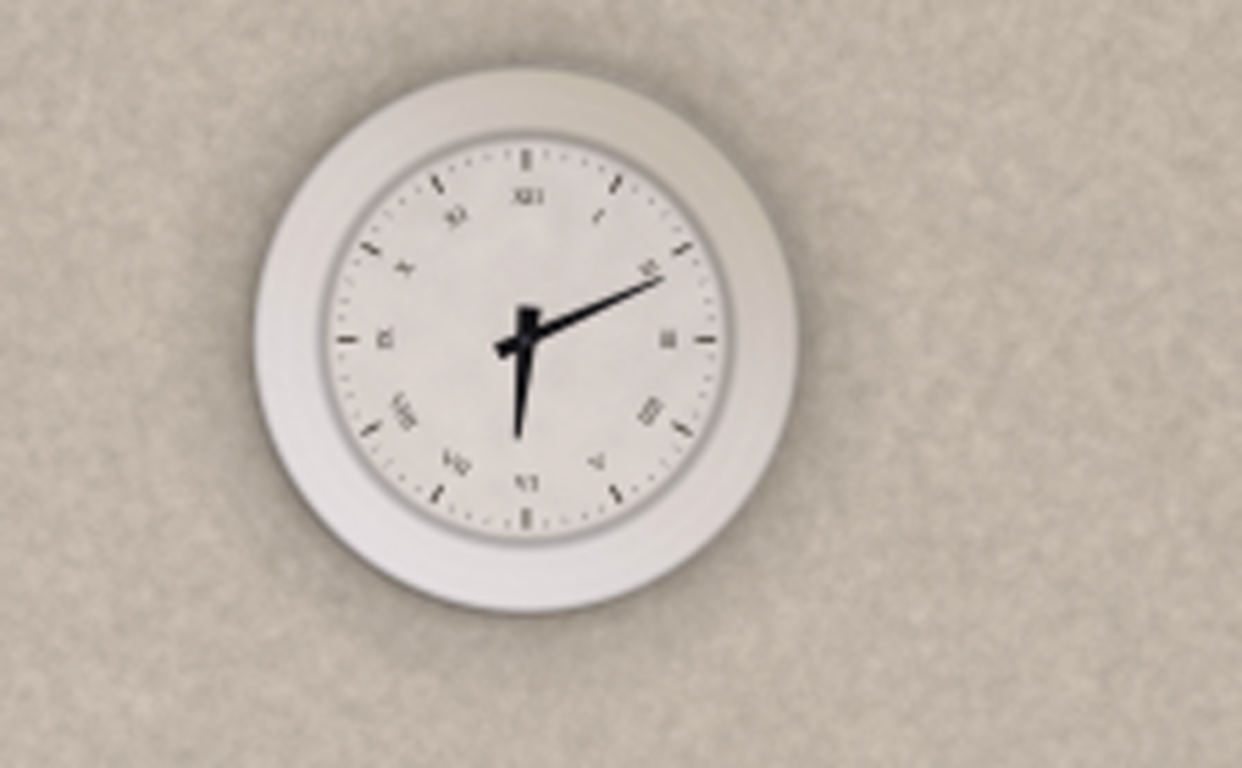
6:11
